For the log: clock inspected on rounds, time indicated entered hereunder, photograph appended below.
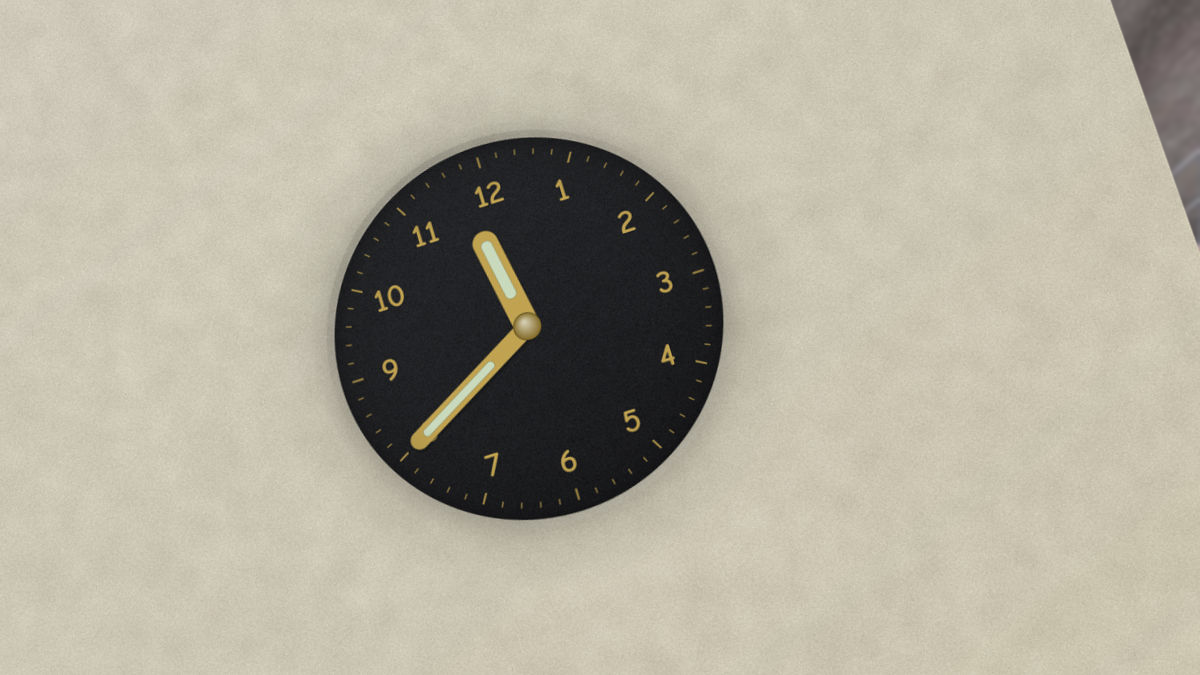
11:40
